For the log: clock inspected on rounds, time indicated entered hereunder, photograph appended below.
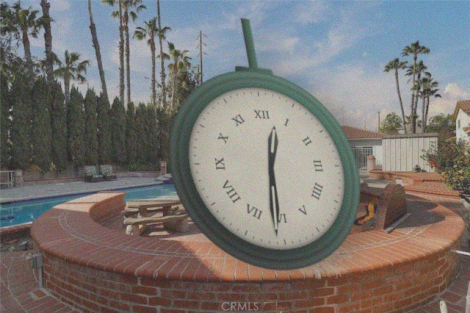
12:31
